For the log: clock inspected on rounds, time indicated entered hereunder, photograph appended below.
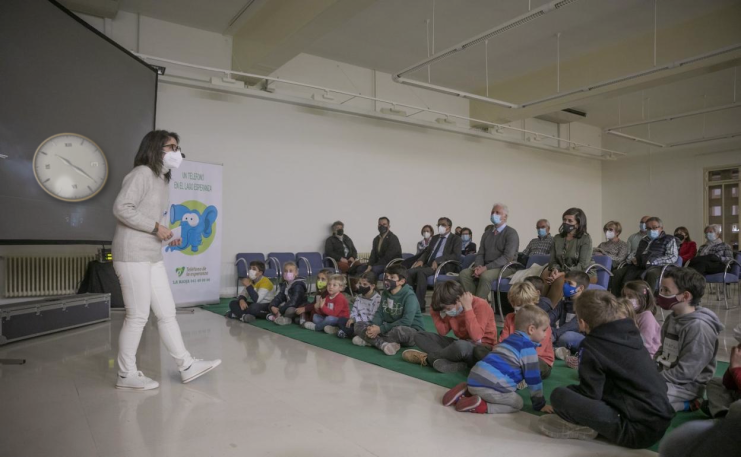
10:22
